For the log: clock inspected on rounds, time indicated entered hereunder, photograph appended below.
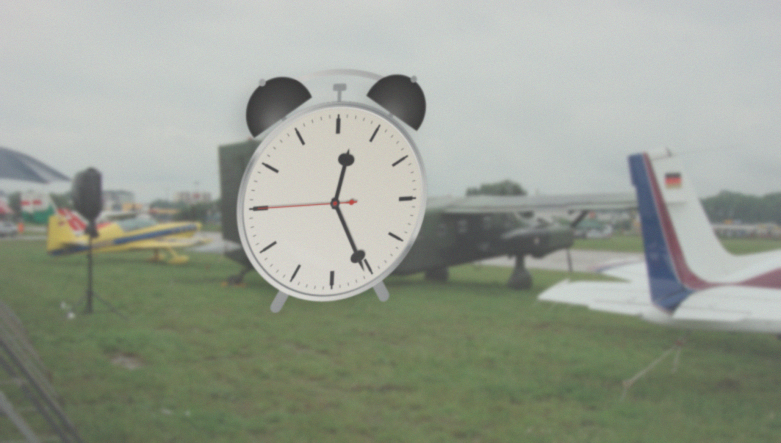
12:25:45
